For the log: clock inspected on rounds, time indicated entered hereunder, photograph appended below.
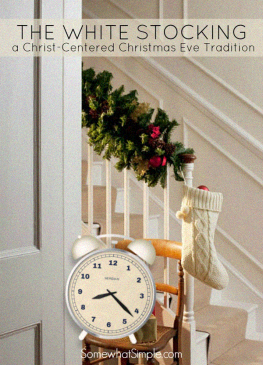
8:22
